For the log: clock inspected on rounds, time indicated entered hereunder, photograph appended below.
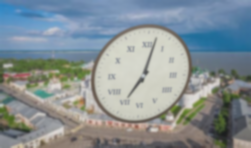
7:02
